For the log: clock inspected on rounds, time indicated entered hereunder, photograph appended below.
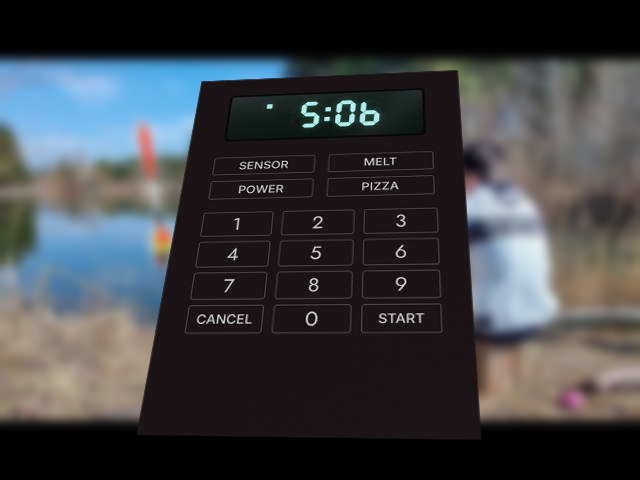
5:06
